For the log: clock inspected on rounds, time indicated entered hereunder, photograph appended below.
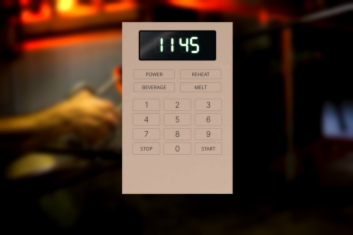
11:45
